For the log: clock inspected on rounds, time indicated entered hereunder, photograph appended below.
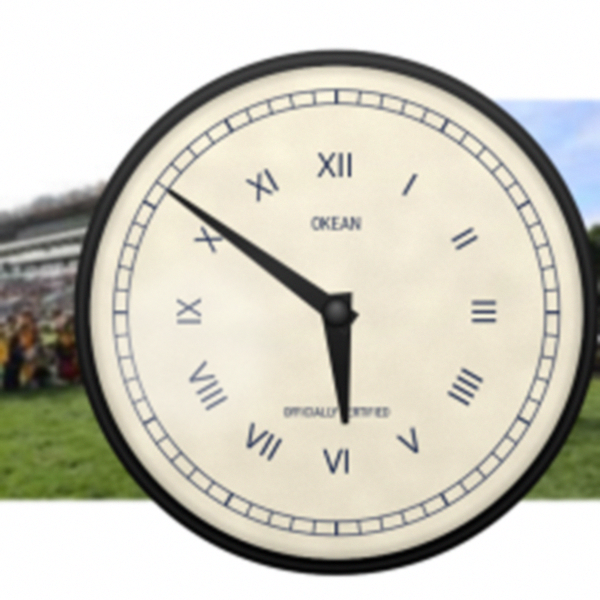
5:51
